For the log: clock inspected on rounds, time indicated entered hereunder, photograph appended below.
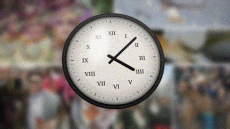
4:08
